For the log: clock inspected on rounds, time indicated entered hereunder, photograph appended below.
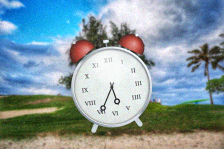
5:35
